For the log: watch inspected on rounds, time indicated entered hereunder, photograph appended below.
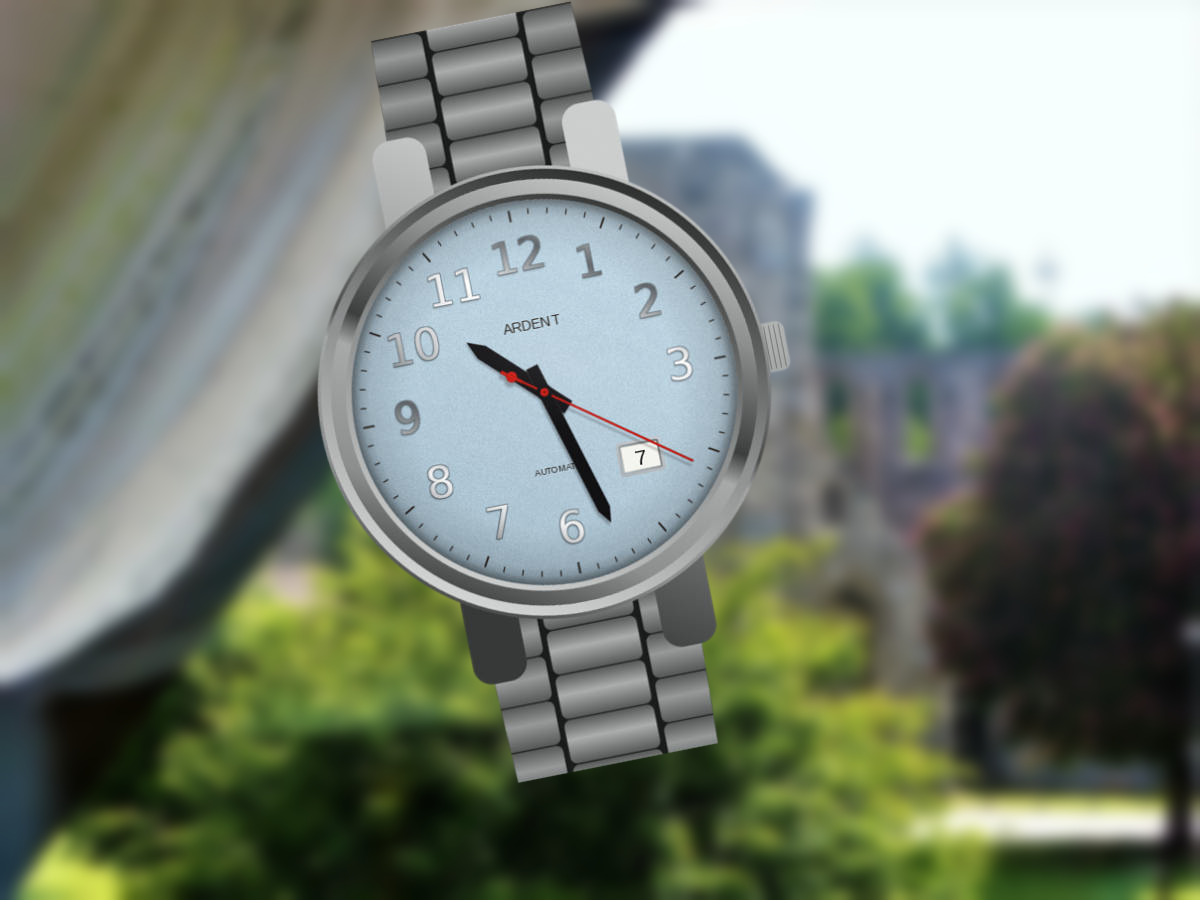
10:27:21
